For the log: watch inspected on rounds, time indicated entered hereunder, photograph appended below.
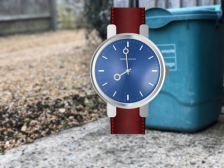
7:59
